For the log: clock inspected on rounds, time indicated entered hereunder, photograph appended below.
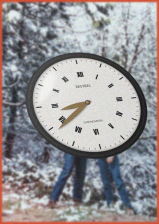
8:39
